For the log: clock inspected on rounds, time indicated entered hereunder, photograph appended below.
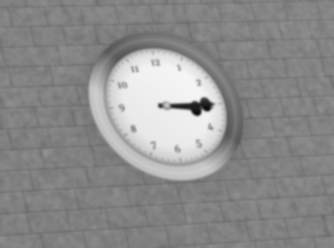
3:15
